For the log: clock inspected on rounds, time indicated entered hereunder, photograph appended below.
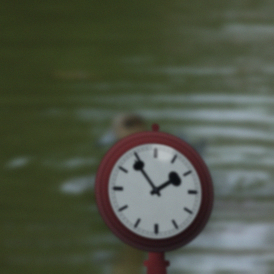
1:54
